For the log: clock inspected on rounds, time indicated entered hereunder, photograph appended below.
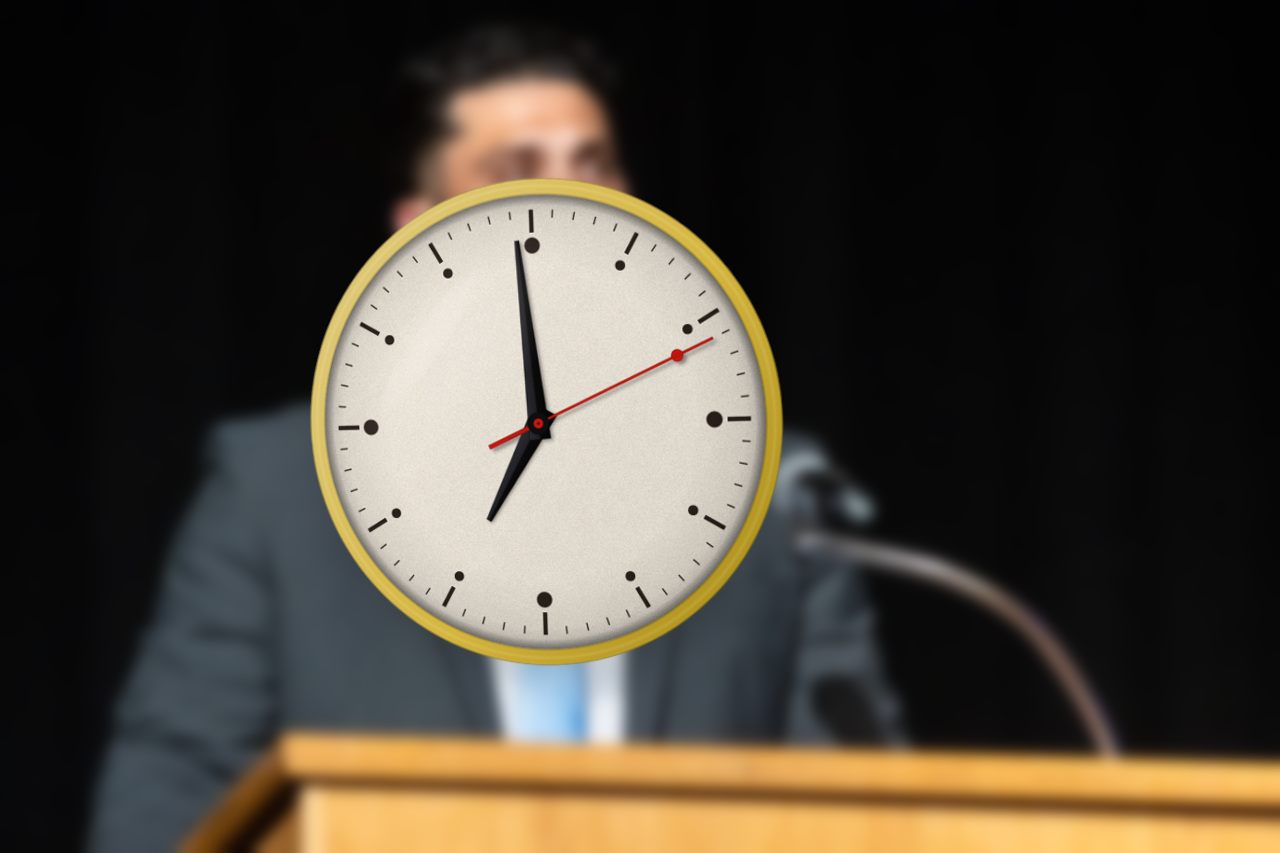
6:59:11
